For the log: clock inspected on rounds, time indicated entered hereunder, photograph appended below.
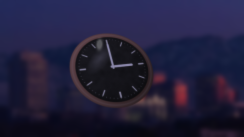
3:00
